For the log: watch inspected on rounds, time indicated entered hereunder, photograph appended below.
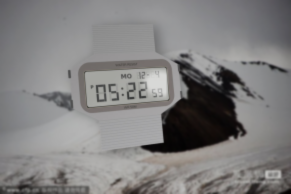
5:22
